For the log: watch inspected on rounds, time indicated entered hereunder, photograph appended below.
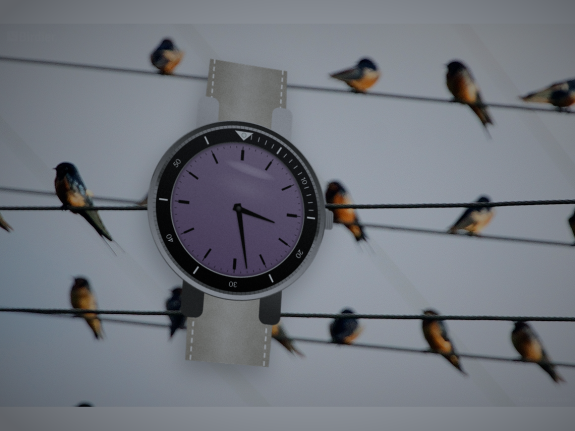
3:28
